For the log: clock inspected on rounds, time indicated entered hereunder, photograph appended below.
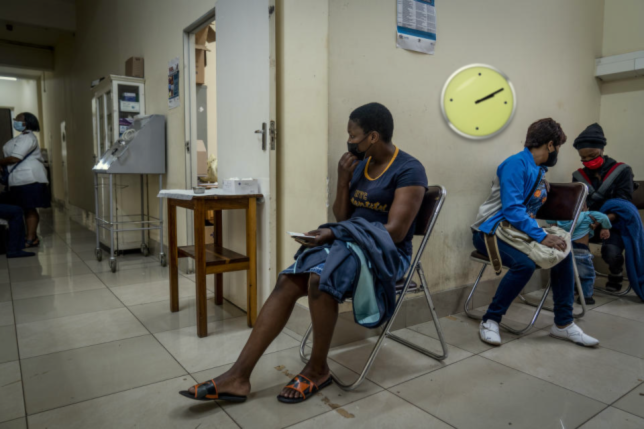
2:10
